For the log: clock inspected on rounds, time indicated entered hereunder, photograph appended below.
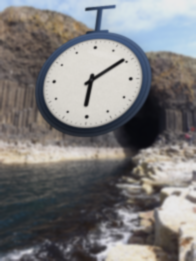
6:09
